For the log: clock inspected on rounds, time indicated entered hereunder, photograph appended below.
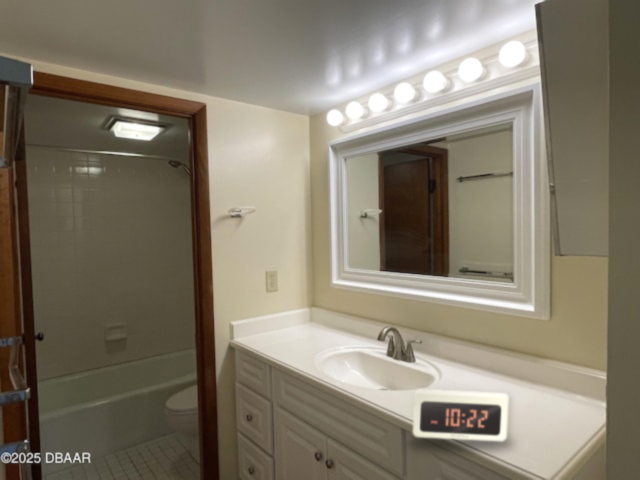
10:22
